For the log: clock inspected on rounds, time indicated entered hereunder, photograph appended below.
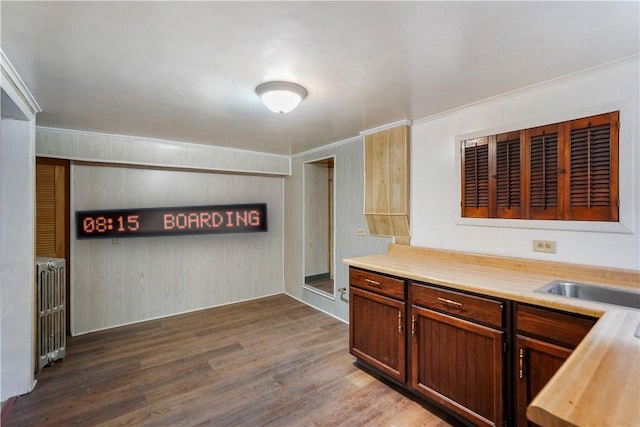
8:15
